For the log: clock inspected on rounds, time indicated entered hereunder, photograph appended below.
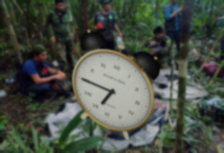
6:45
